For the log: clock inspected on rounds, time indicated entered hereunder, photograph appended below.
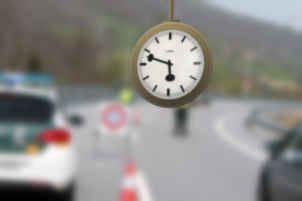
5:48
